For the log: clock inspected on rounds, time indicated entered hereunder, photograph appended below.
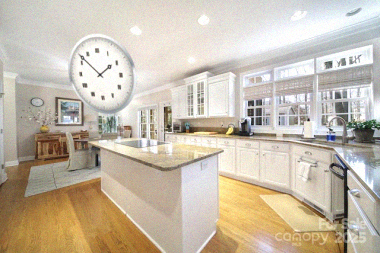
1:52
